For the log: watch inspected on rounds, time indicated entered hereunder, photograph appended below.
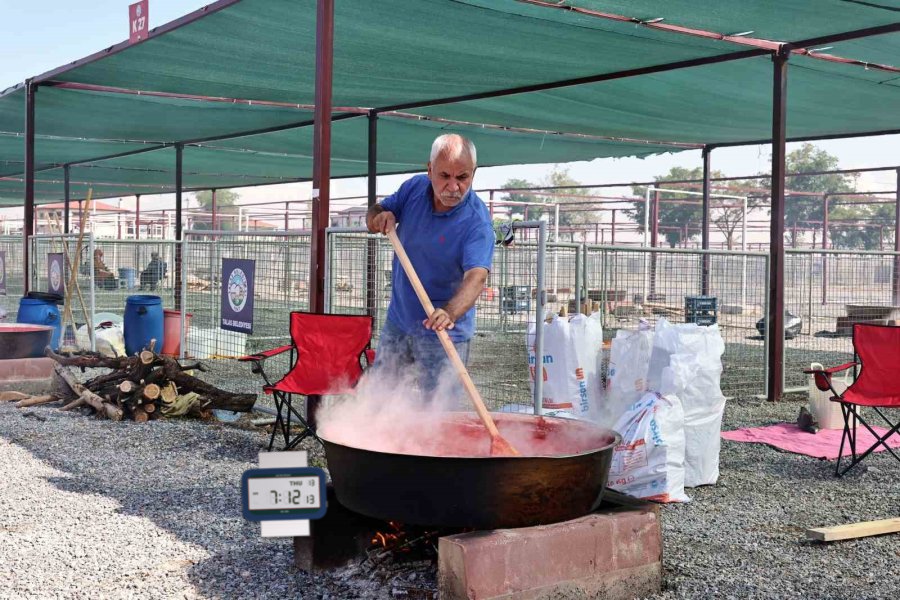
7:12
